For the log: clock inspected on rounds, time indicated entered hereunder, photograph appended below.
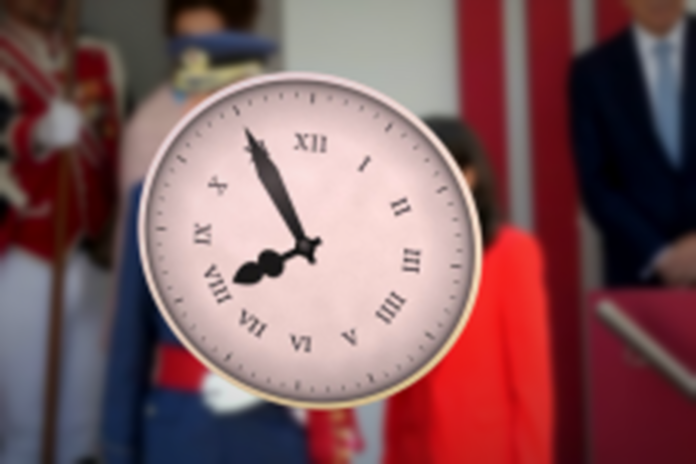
7:55
